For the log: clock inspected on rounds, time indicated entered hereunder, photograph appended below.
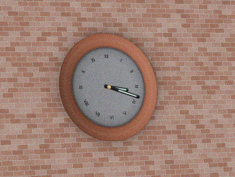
3:18
